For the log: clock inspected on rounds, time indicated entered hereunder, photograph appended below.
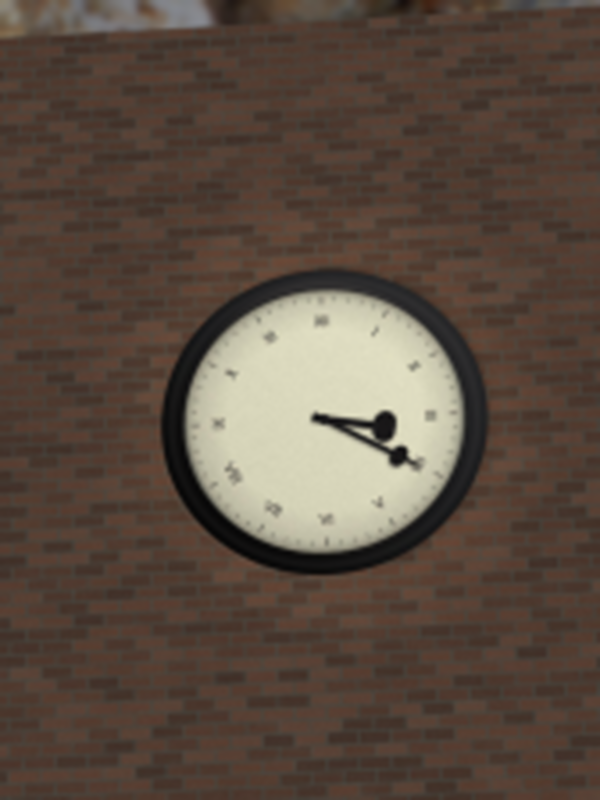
3:20
